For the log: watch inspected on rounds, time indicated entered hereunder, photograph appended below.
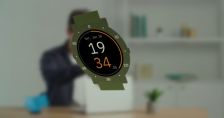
19:34
